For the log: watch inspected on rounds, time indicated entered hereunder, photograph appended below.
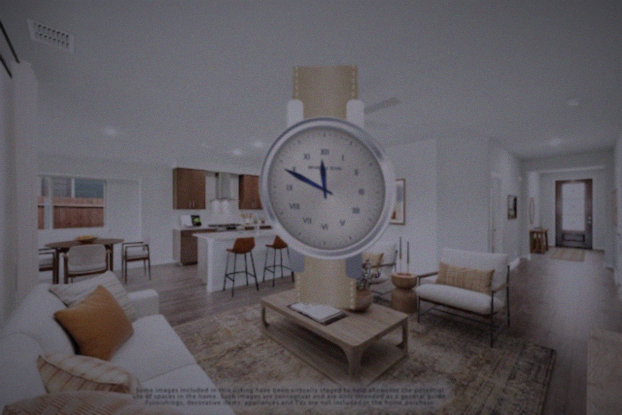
11:49
